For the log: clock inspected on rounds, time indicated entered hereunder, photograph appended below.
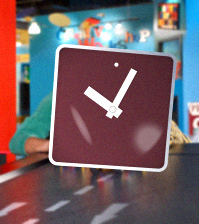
10:04
